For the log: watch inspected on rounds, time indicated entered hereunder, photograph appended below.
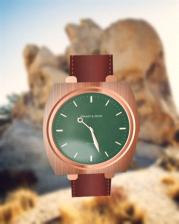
10:27
